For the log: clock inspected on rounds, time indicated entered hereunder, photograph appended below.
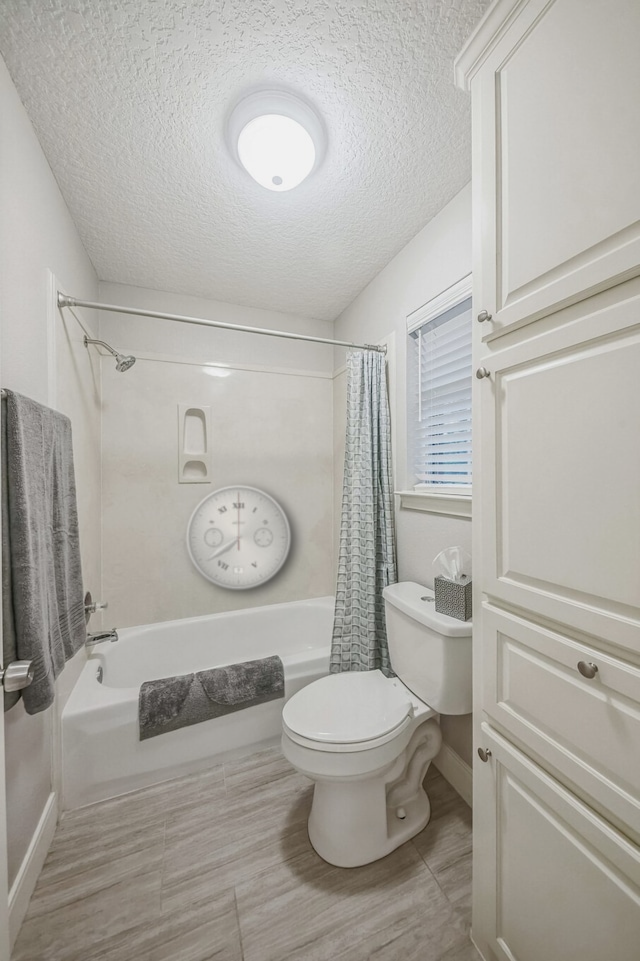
7:39
